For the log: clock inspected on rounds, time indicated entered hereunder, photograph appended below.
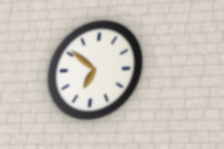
6:51
